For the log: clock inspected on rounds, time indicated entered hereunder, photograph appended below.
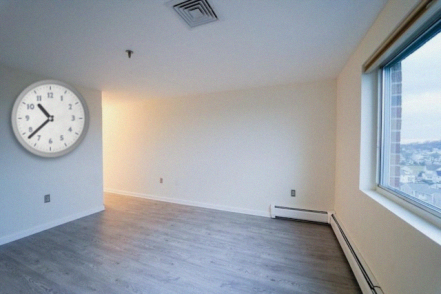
10:38
